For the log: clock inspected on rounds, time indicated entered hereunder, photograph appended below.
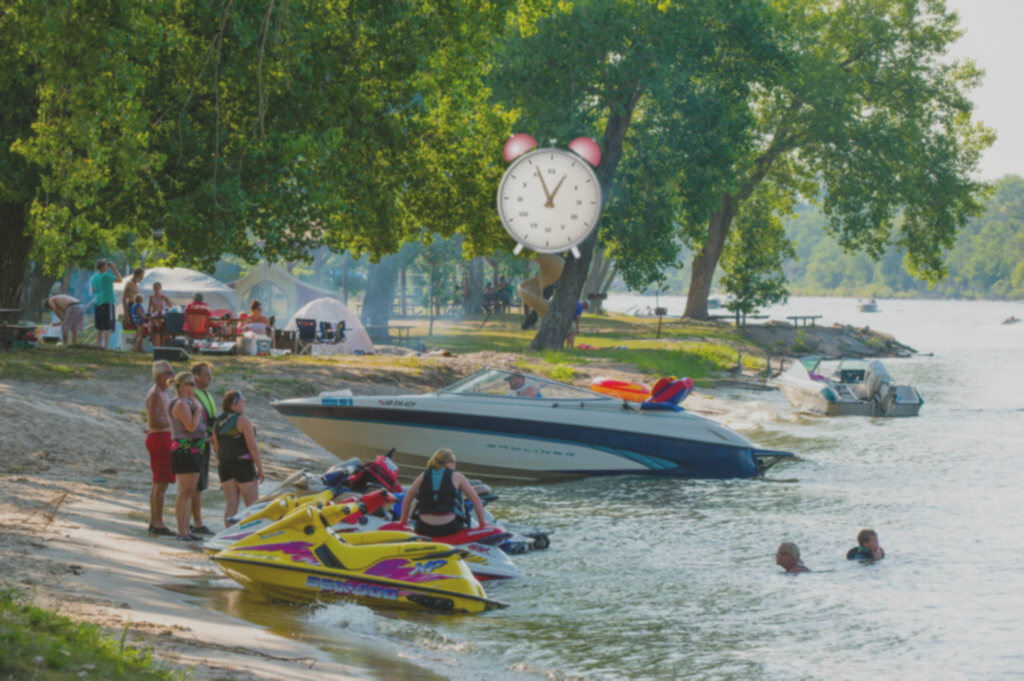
12:56
